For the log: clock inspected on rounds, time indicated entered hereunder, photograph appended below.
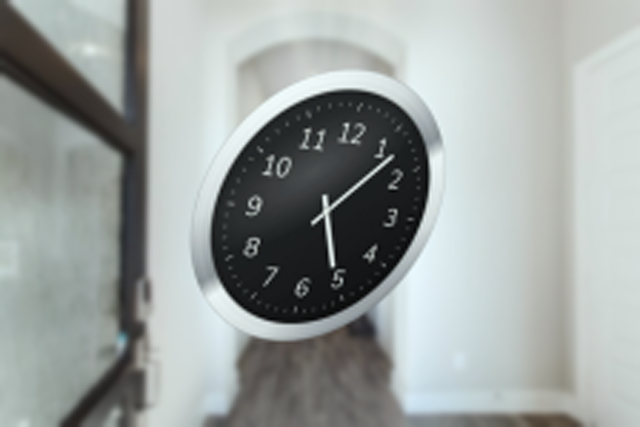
5:07
